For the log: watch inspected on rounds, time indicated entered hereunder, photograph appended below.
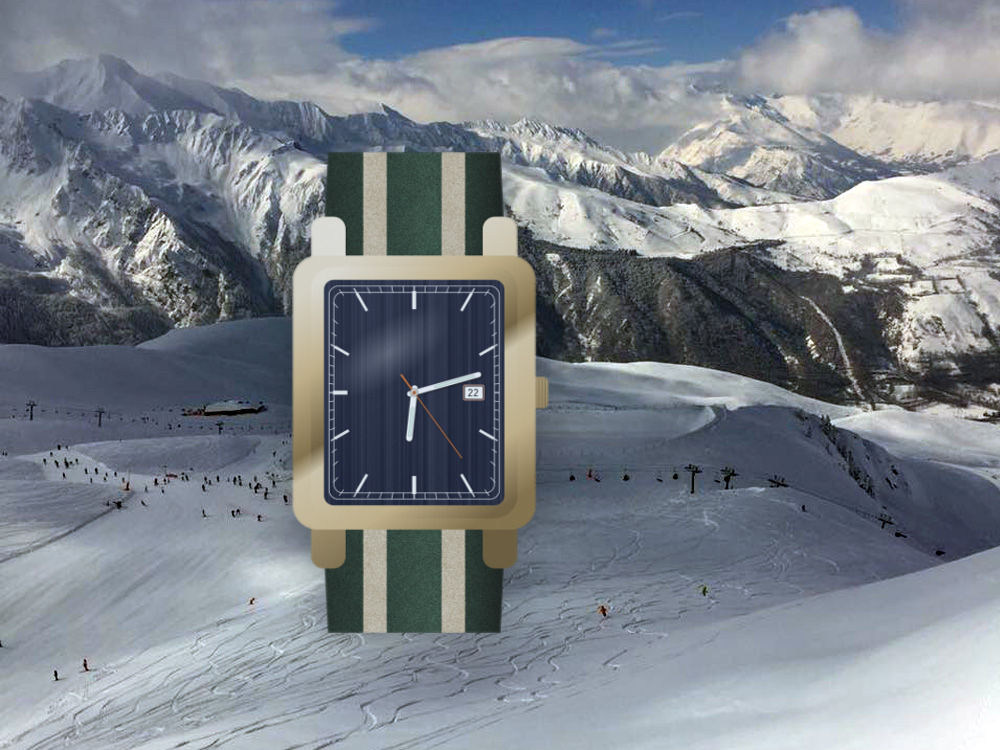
6:12:24
